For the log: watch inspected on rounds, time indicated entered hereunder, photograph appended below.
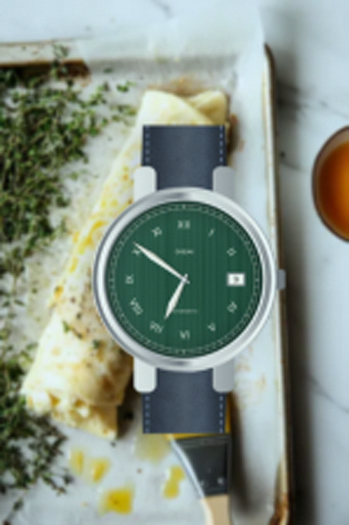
6:51
